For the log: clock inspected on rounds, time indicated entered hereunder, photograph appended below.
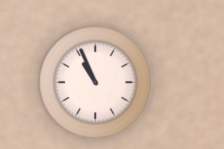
10:56
